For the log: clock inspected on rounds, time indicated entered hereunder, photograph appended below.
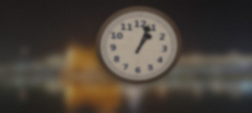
1:03
